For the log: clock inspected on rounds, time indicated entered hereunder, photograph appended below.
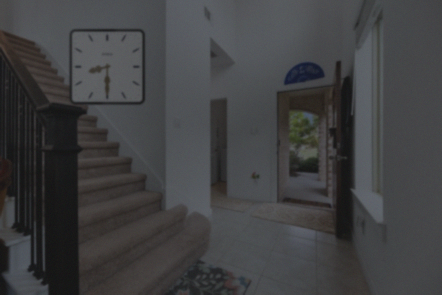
8:30
